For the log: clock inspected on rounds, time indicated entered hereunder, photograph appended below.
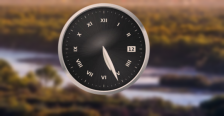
5:26
